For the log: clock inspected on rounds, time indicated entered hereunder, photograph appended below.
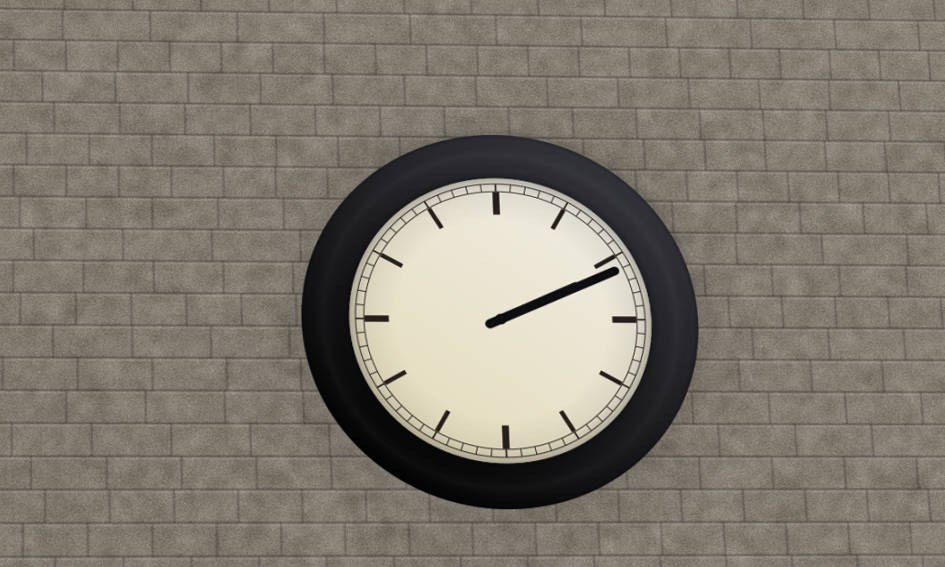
2:11
